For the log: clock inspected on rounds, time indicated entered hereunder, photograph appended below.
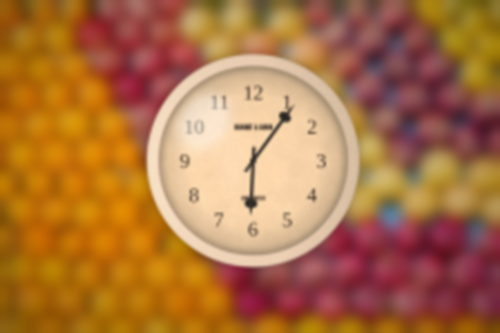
6:06
